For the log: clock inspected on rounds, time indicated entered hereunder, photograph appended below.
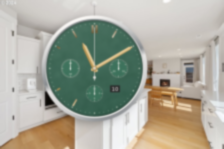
11:10
